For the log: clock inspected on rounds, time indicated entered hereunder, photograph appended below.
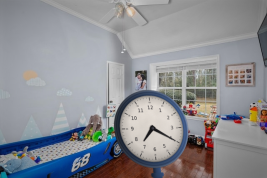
7:20
